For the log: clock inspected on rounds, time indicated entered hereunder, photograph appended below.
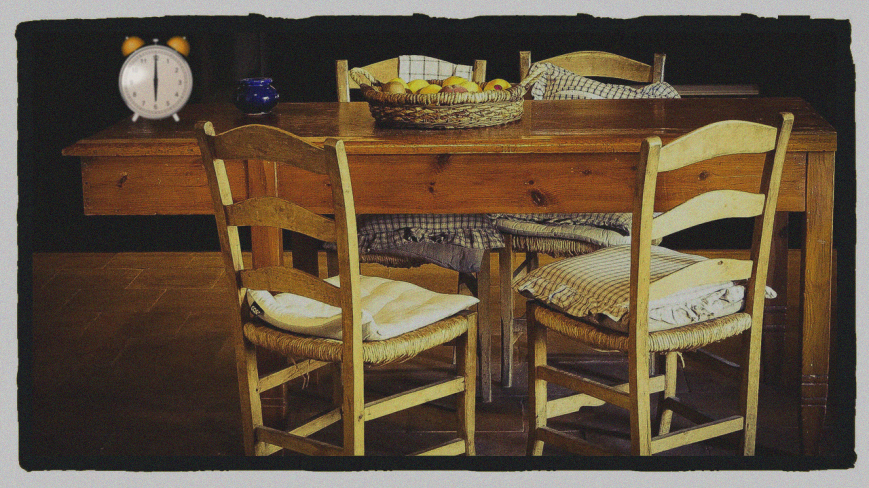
6:00
